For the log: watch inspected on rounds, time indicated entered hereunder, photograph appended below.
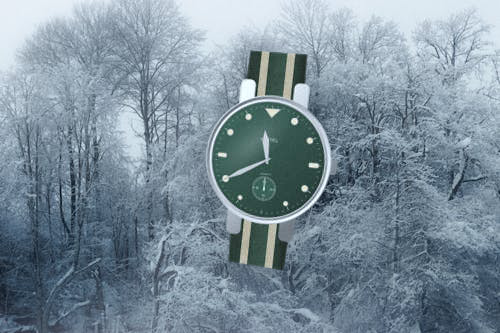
11:40
